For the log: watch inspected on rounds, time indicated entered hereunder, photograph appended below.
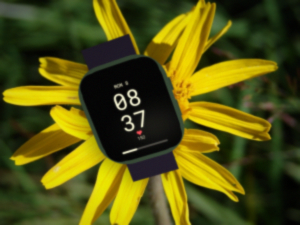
8:37
